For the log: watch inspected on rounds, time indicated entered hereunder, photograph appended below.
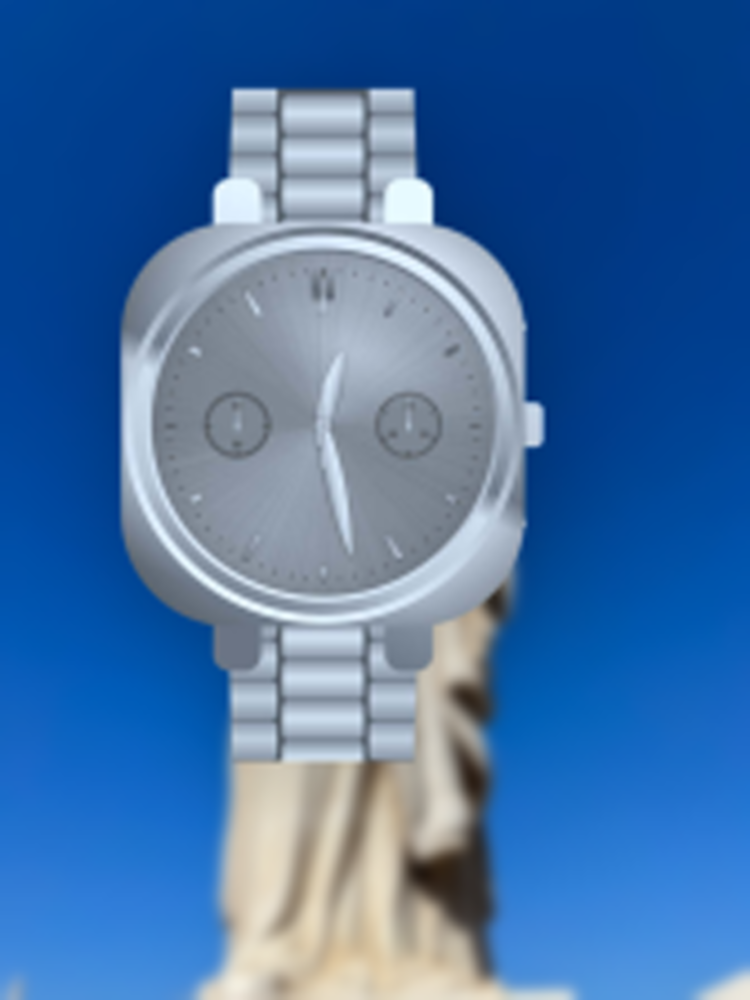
12:28
